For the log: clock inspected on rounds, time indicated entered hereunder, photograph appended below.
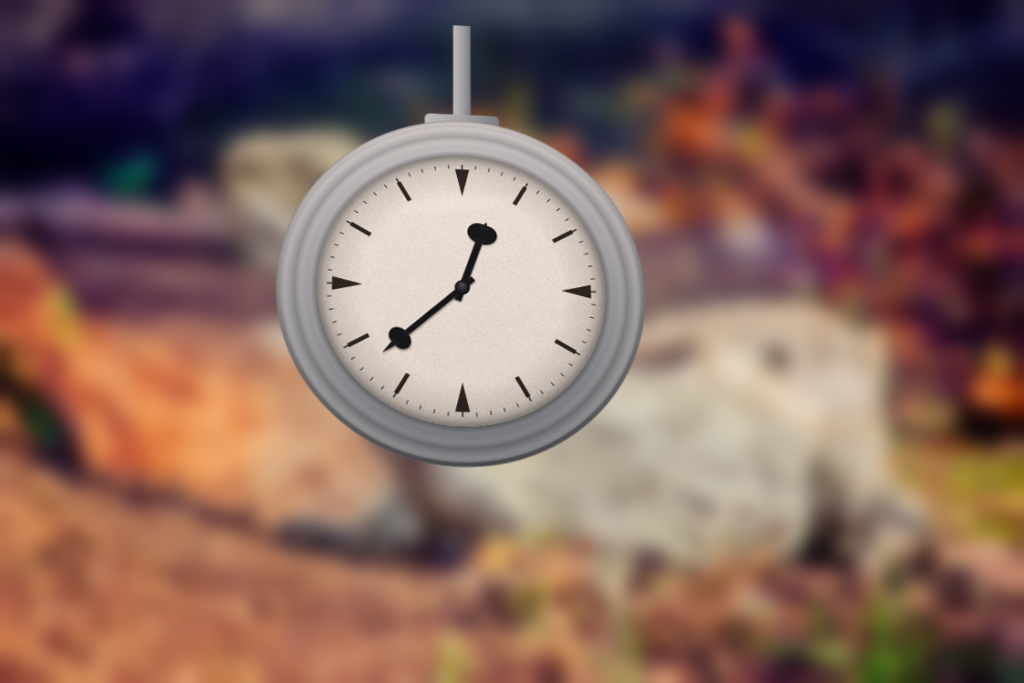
12:38
